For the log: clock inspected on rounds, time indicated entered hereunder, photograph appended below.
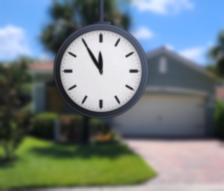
11:55
